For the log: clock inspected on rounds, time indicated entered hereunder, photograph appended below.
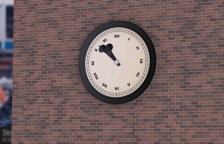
10:52
